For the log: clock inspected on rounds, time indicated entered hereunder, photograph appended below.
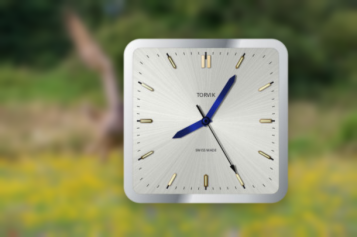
8:05:25
